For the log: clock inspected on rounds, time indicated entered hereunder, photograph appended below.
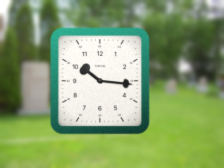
10:16
